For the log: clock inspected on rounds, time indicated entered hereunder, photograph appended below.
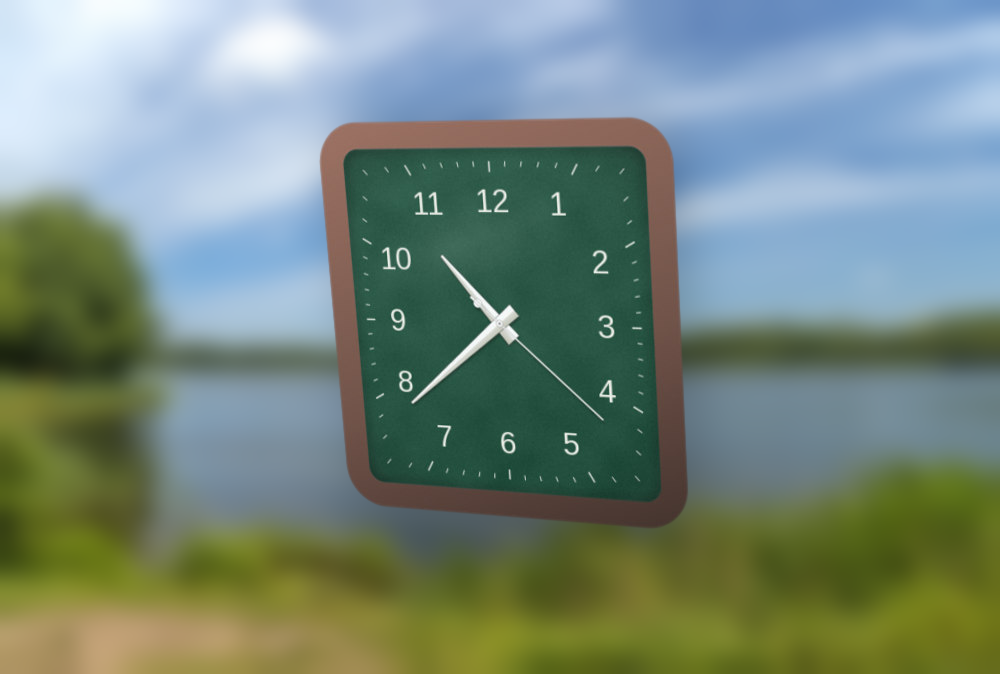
10:38:22
